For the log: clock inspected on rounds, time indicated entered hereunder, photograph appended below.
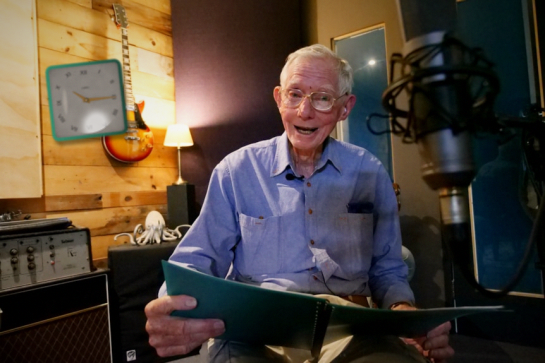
10:15
